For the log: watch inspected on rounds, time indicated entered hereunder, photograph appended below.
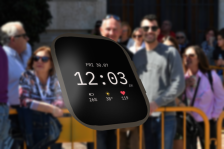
12:03
